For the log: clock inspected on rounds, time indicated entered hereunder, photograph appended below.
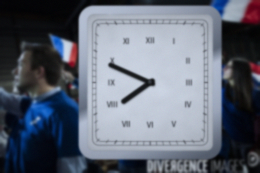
7:49
